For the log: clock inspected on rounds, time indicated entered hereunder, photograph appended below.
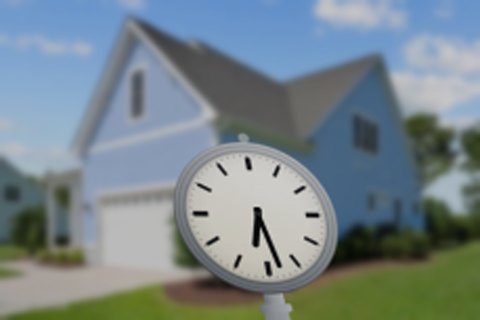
6:28
